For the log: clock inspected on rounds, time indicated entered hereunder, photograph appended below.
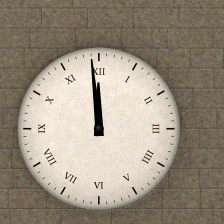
11:59
